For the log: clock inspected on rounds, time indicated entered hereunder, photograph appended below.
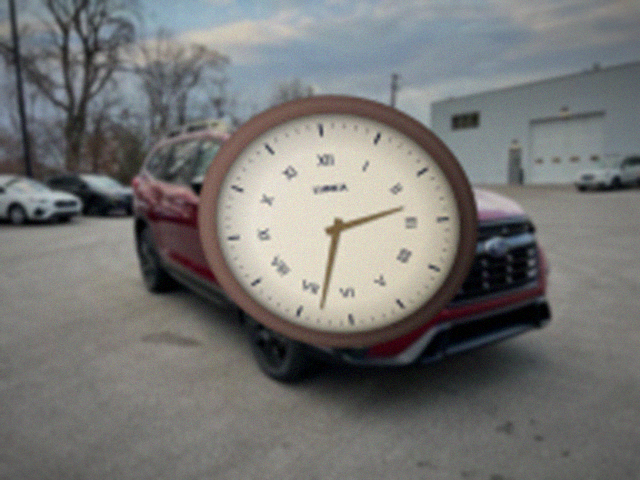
2:33
